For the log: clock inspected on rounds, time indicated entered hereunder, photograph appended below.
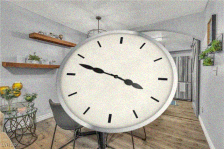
3:48
